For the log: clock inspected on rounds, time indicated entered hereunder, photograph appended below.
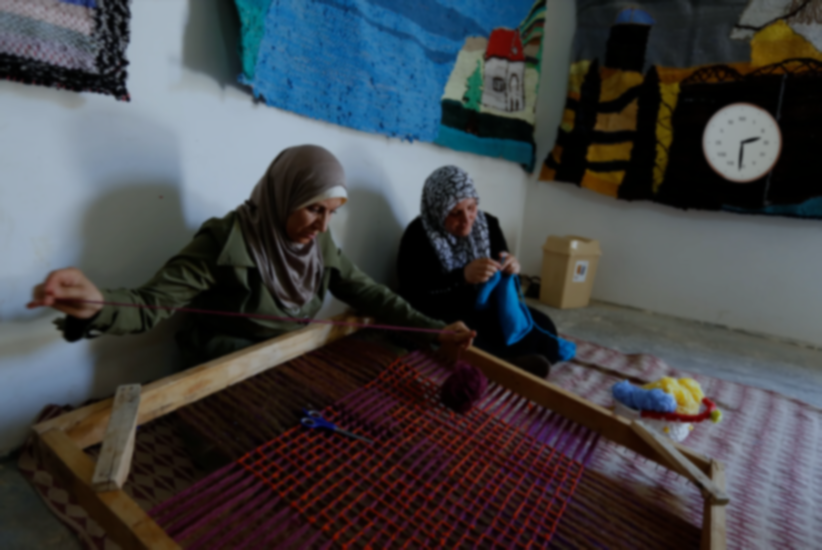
2:31
